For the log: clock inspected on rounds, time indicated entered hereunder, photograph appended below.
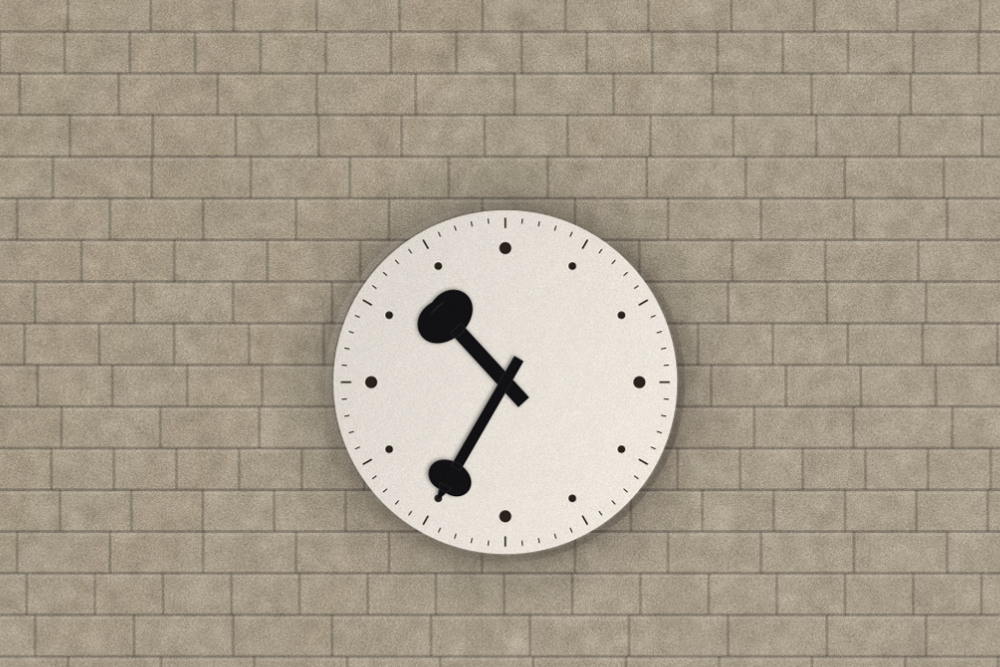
10:35
